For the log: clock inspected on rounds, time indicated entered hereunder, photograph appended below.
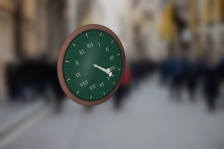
4:23
